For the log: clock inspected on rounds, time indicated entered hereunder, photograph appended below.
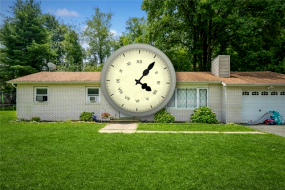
4:06
